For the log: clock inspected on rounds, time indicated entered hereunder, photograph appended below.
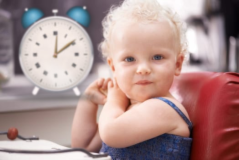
12:09
